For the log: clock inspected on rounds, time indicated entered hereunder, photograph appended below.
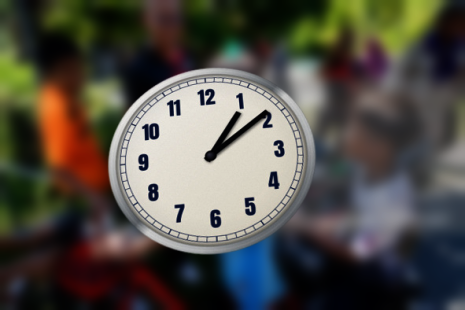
1:09
